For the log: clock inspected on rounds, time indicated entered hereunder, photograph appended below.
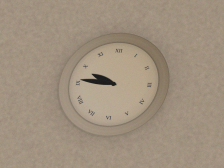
9:46
